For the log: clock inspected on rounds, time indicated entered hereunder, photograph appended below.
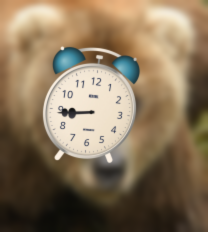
8:44
